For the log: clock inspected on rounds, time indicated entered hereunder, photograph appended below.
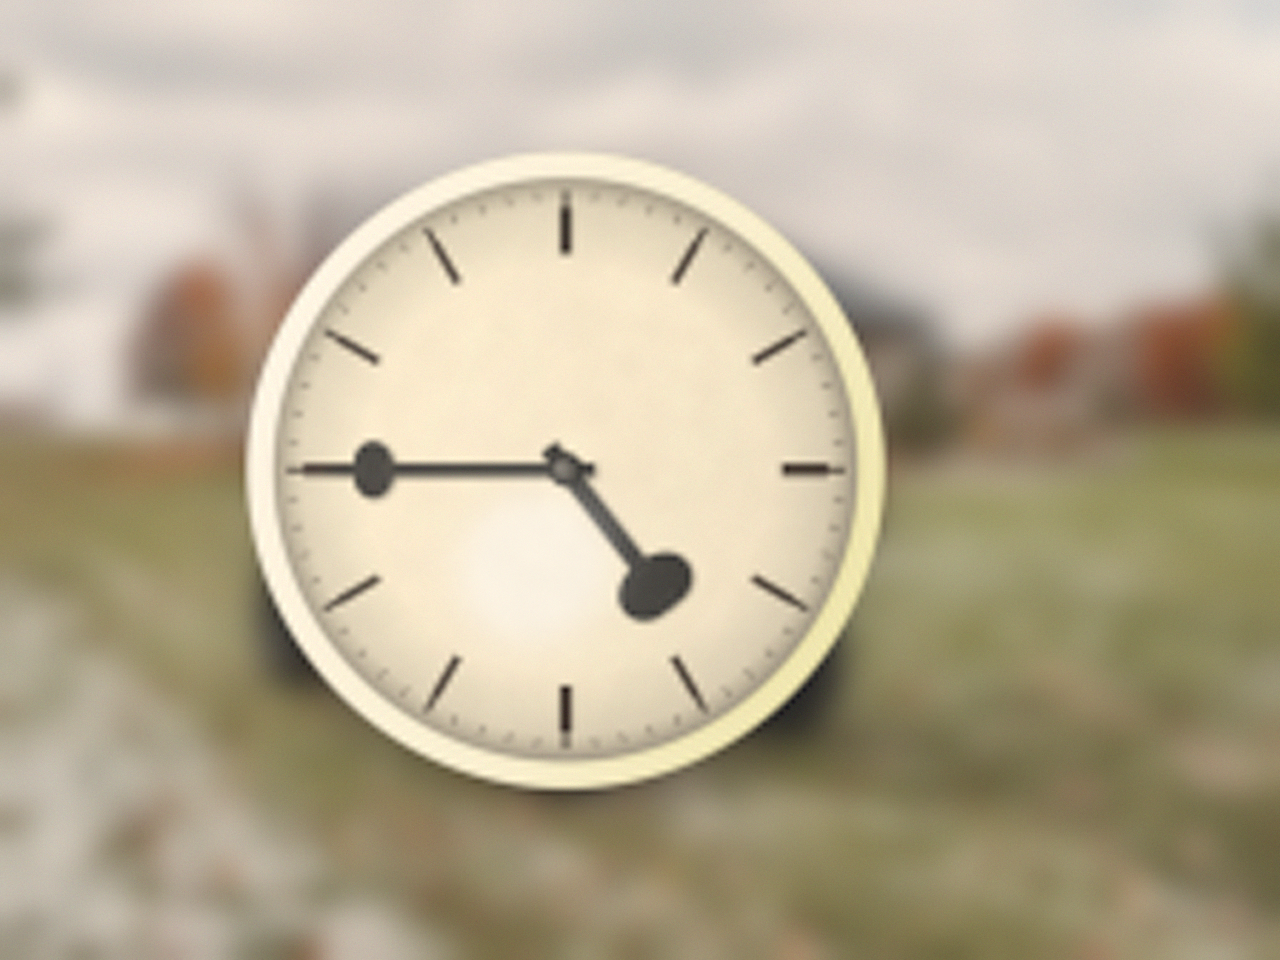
4:45
